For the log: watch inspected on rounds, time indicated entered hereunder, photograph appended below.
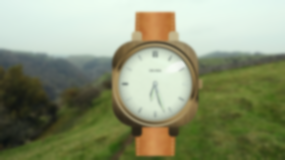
6:27
